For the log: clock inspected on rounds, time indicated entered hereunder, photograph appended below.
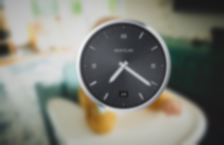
7:21
